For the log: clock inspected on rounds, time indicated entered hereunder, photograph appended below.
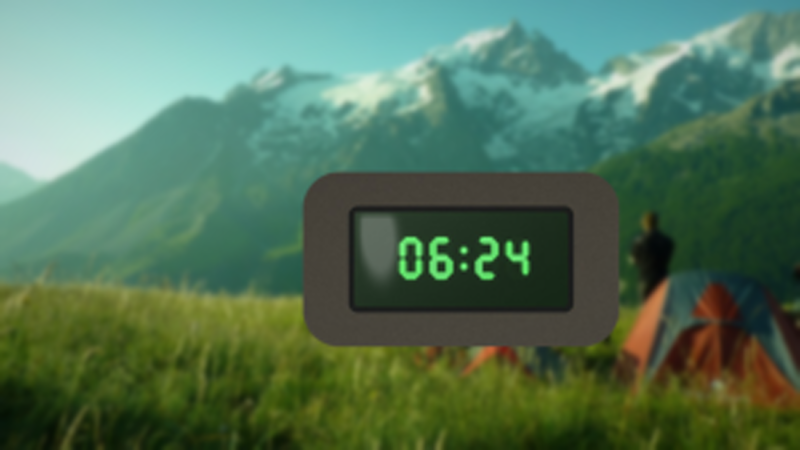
6:24
